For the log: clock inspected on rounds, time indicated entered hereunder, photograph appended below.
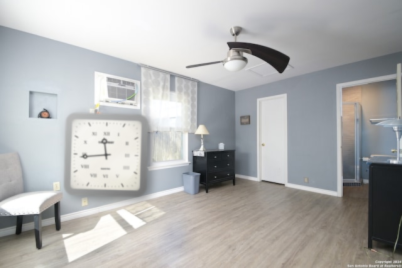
11:44
